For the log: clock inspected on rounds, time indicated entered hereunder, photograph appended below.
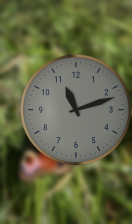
11:12
